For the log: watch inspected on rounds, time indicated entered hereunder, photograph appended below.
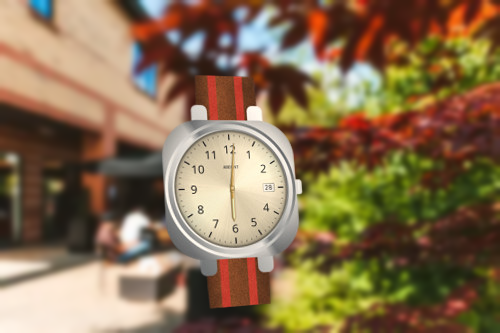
6:01
